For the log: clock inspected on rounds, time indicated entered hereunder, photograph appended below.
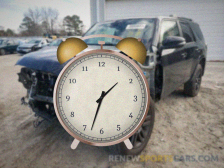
1:33
